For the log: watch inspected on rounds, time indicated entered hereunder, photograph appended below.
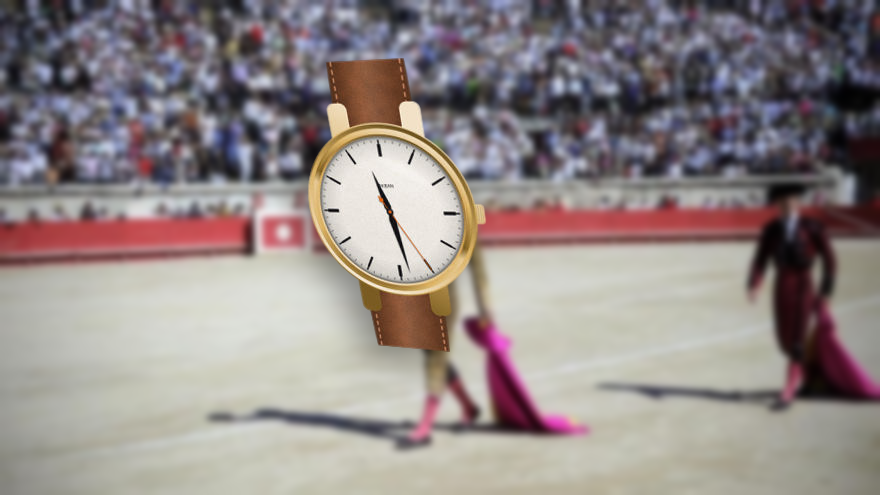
11:28:25
